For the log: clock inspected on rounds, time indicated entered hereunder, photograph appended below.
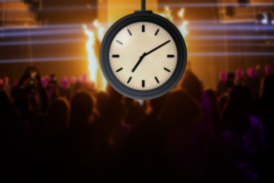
7:10
